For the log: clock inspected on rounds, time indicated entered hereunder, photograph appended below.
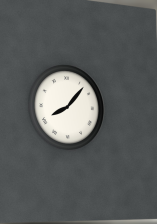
8:07
